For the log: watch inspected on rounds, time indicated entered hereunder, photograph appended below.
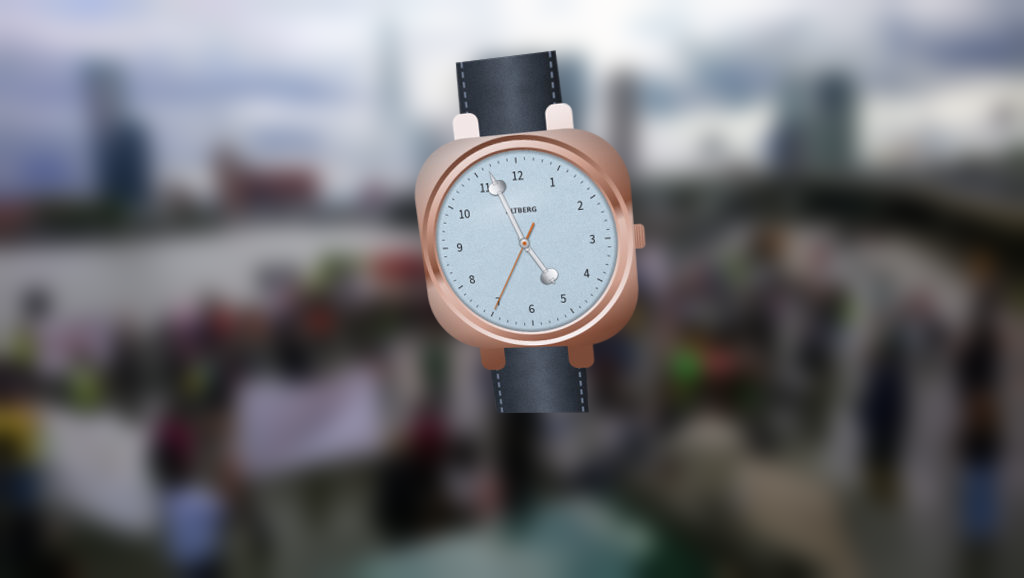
4:56:35
